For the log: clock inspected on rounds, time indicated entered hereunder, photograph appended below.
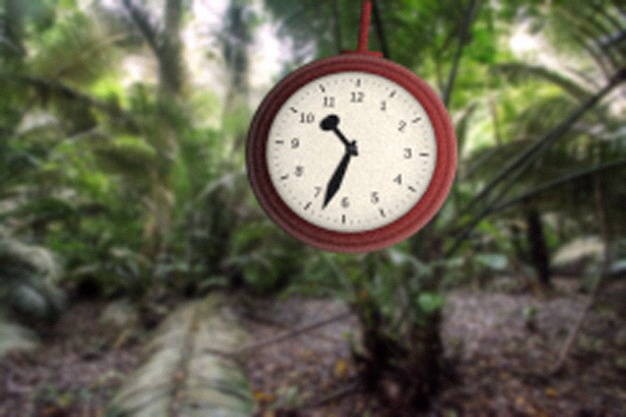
10:33
